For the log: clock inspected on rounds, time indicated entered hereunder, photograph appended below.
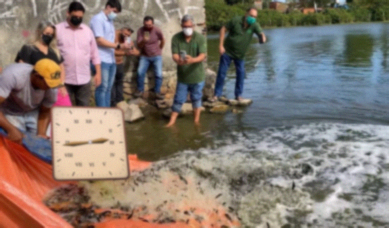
2:44
